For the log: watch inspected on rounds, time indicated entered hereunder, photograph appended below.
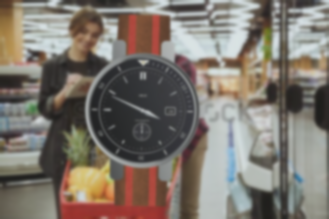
3:49
